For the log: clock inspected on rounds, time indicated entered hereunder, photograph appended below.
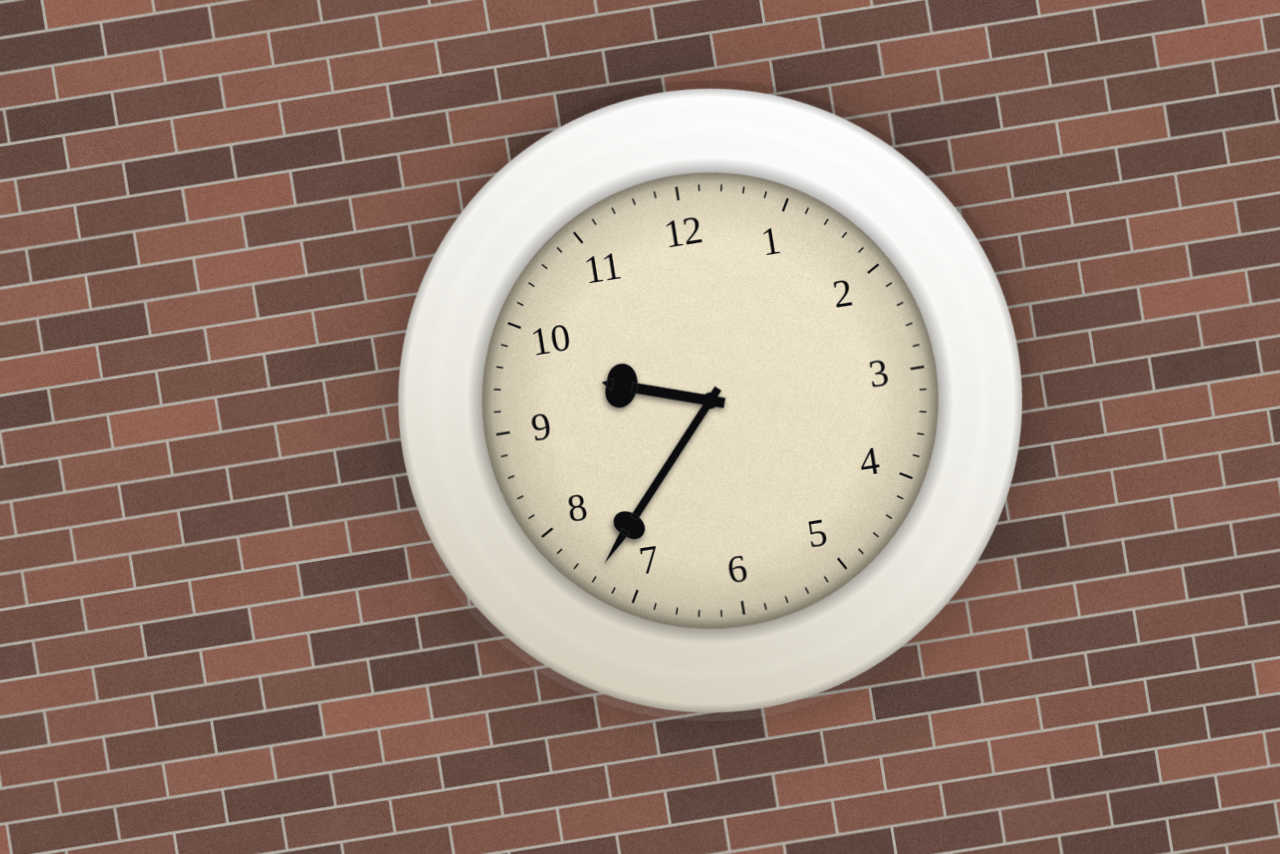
9:37
